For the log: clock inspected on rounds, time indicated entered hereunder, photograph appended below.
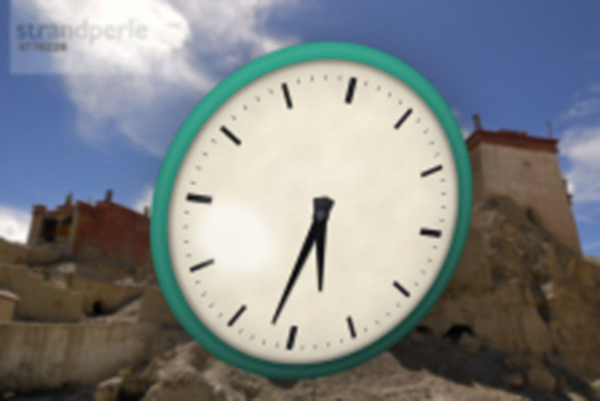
5:32
